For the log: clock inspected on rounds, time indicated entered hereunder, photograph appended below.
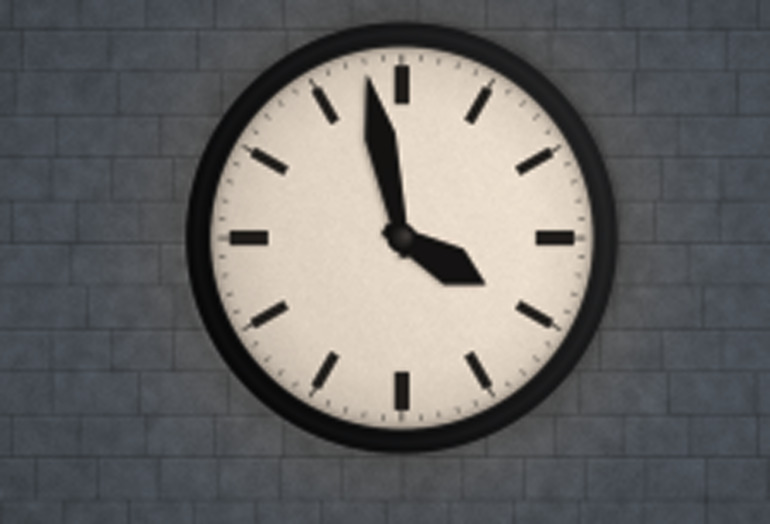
3:58
